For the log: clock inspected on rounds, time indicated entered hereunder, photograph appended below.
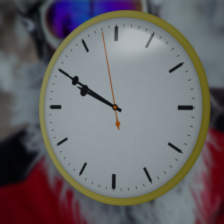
9:49:58
